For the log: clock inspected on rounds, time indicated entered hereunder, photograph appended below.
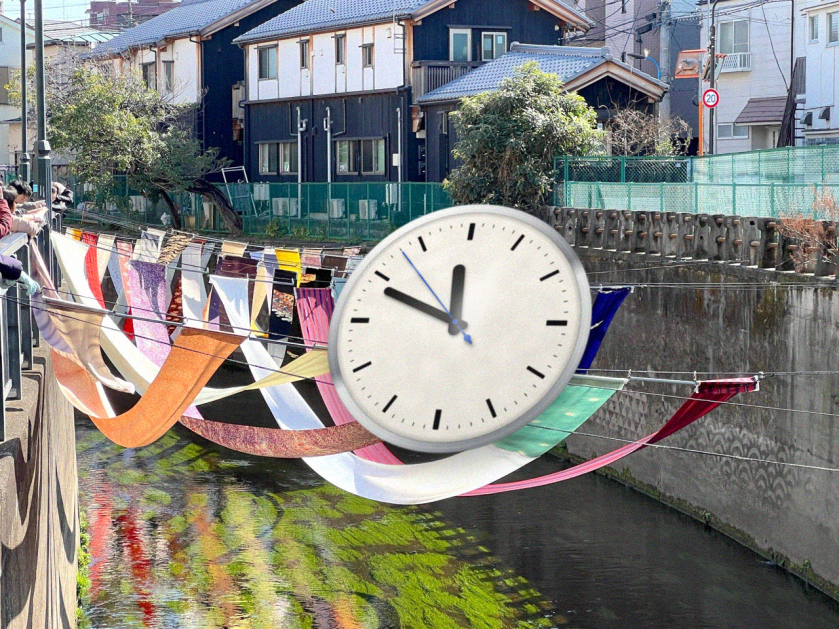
11:48:53
